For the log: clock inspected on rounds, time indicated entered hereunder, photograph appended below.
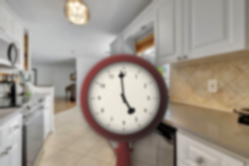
4:59
